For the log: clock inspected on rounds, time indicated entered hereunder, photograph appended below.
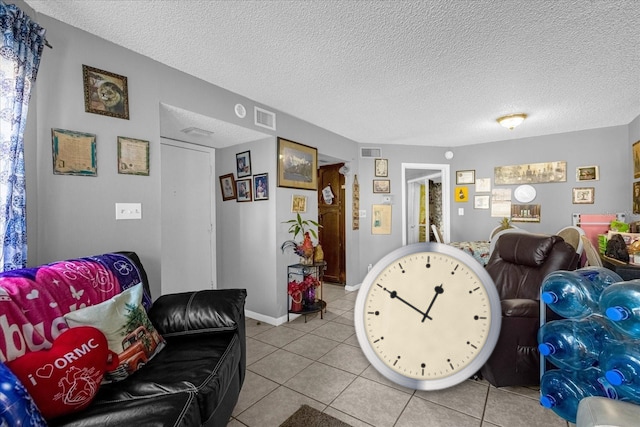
12:50
